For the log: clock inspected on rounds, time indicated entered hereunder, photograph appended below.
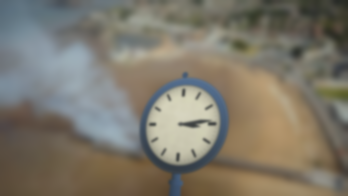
3:14
